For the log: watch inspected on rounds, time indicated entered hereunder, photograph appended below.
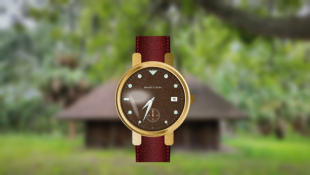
7:34
